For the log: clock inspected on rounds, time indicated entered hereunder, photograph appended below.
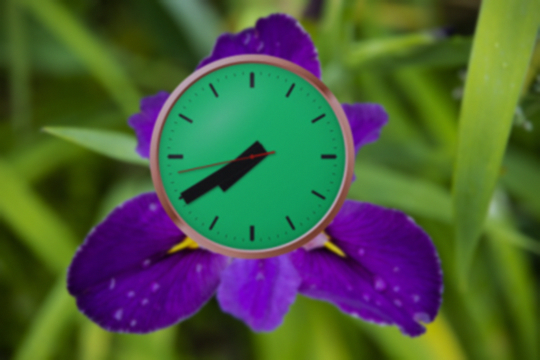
7:39:43
